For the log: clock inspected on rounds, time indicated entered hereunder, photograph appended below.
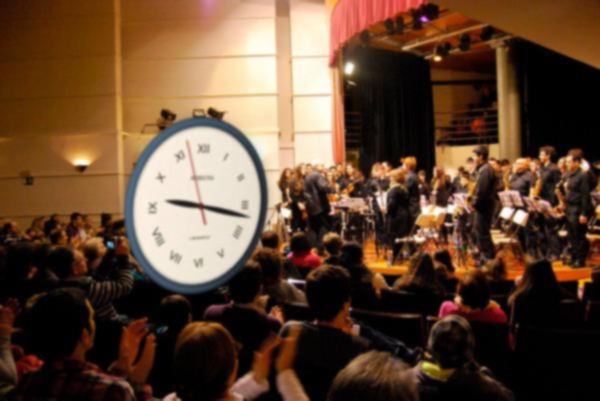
9:16:57
